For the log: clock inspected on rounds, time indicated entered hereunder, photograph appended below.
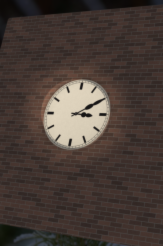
3:10
